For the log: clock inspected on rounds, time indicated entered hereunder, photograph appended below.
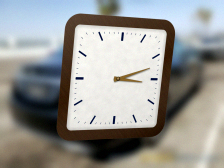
3:12
